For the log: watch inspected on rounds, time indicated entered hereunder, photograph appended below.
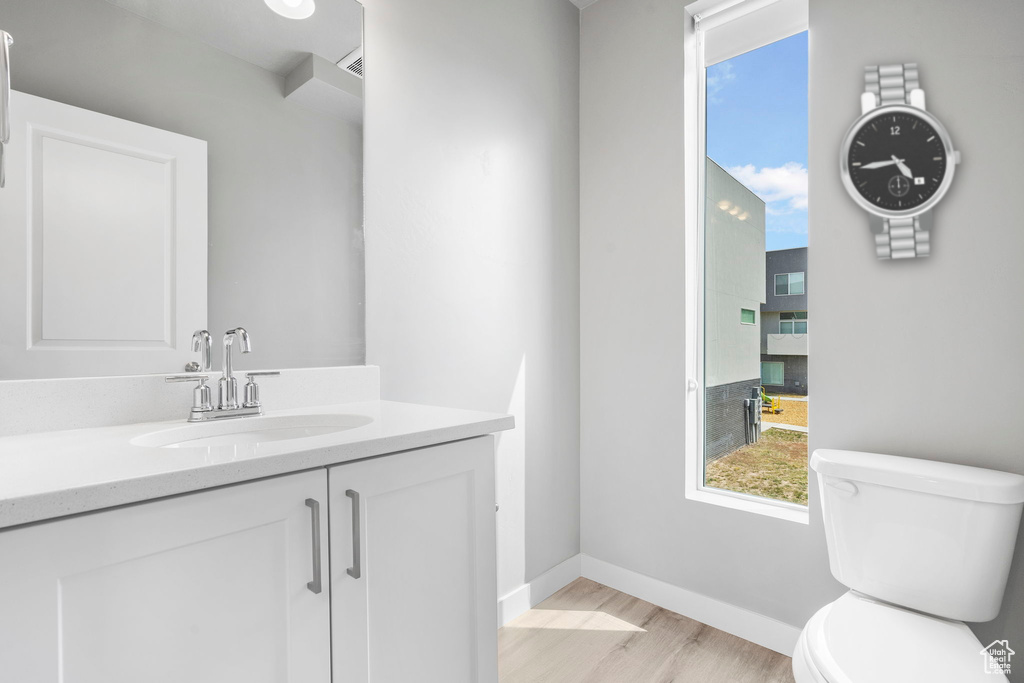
4:44
